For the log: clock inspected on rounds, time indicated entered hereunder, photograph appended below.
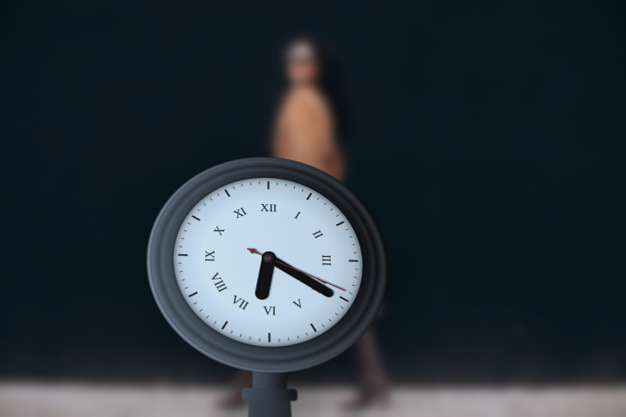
6:20:19
